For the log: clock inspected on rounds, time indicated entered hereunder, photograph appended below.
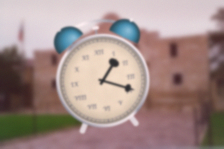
1:19
